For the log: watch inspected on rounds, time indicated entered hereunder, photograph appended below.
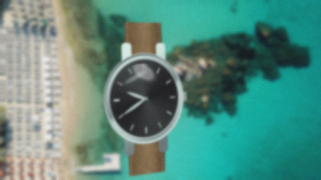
9:40
